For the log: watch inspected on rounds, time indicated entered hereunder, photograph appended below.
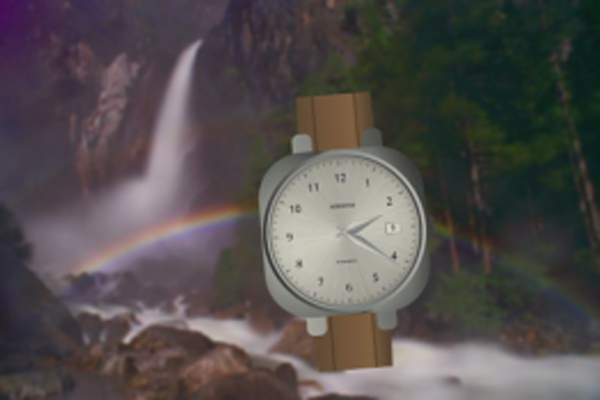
2:21
